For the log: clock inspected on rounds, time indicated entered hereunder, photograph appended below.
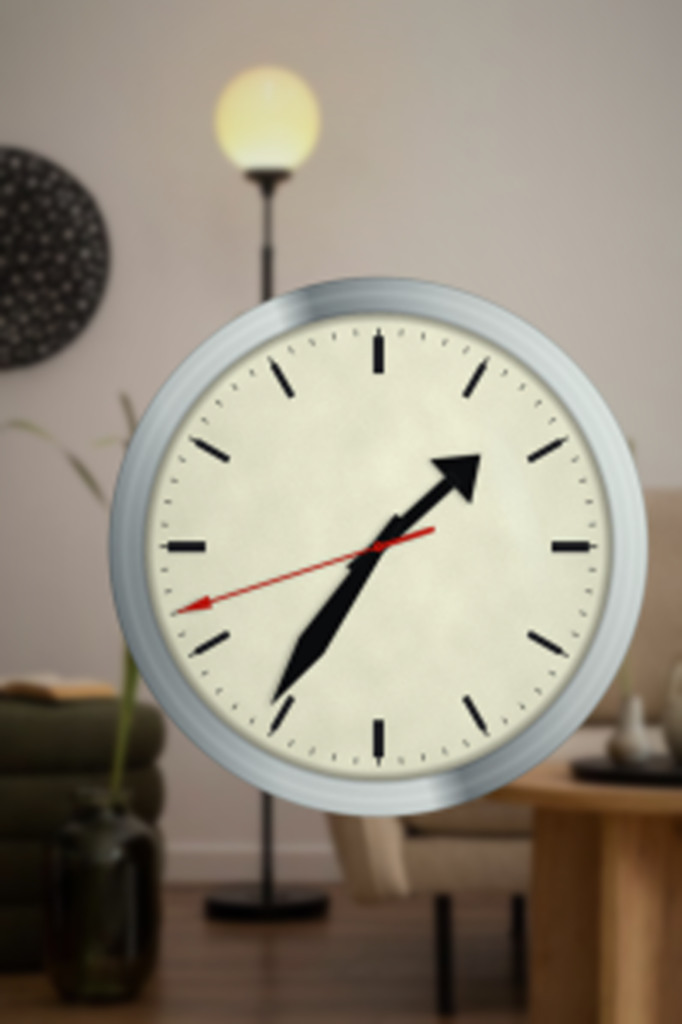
1:35:42
